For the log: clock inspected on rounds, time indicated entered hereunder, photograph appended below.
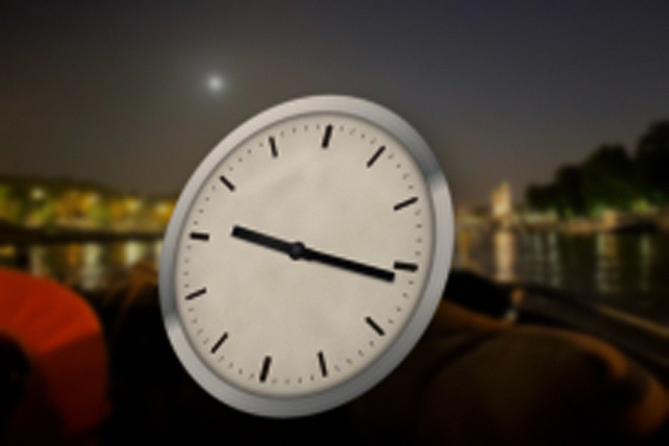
9:16
